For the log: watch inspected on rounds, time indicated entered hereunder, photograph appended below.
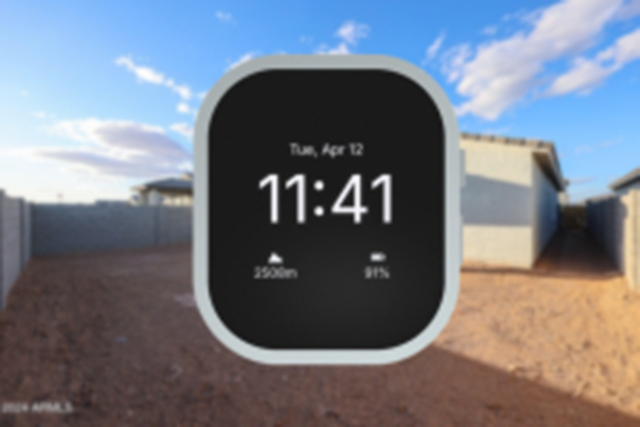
11:41
